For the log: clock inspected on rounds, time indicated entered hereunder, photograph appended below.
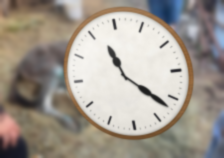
11:22
